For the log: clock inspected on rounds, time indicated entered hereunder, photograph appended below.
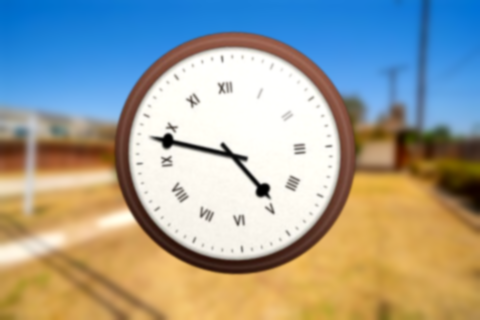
4:48
